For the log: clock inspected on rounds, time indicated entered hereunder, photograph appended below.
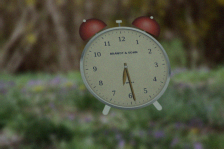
6:29
